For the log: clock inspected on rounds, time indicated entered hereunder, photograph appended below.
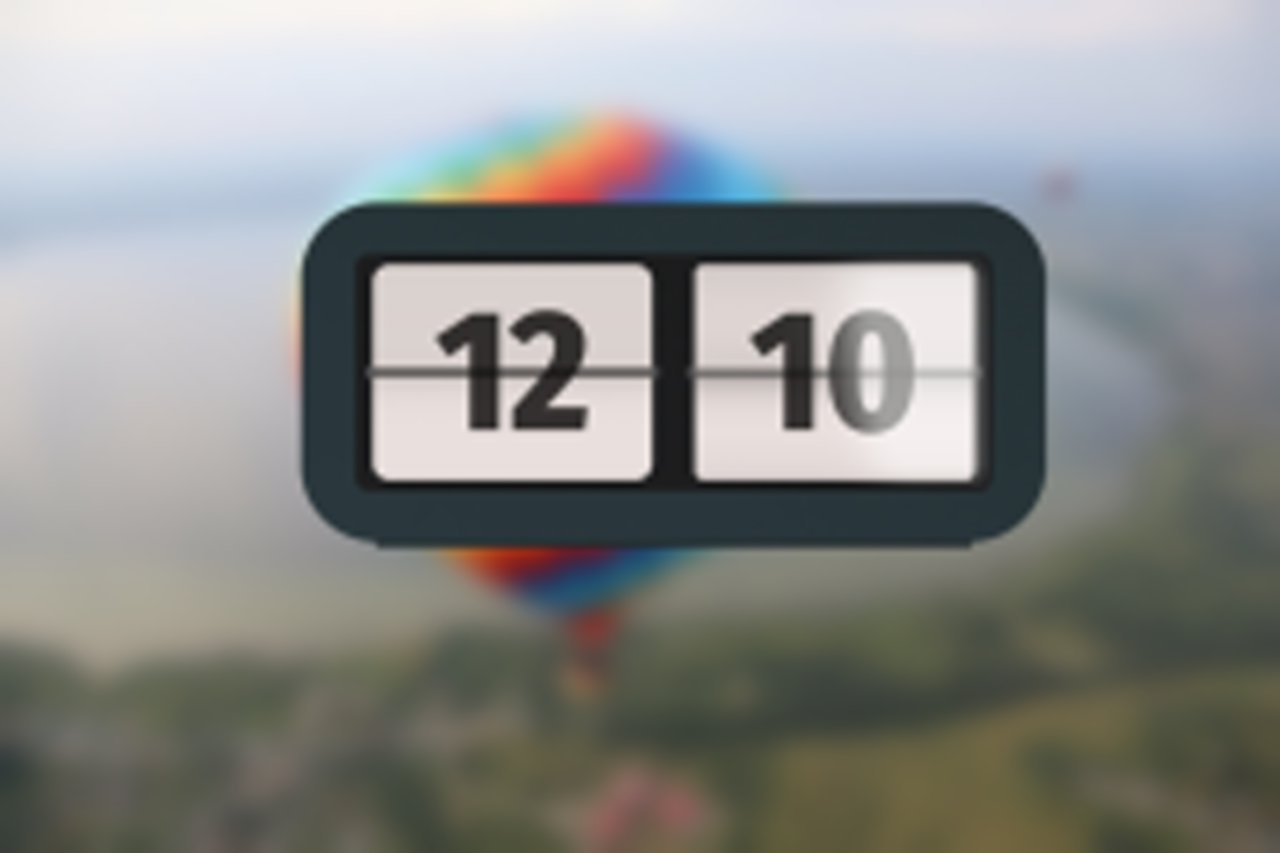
12:10
